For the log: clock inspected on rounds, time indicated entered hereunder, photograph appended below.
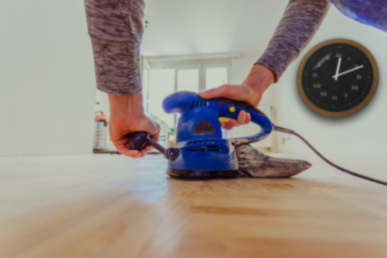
12:11
